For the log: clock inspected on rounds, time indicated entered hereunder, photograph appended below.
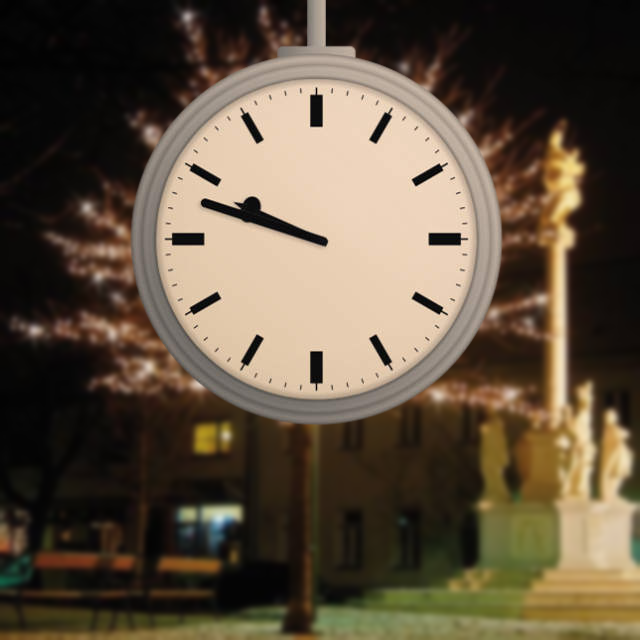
9:48
